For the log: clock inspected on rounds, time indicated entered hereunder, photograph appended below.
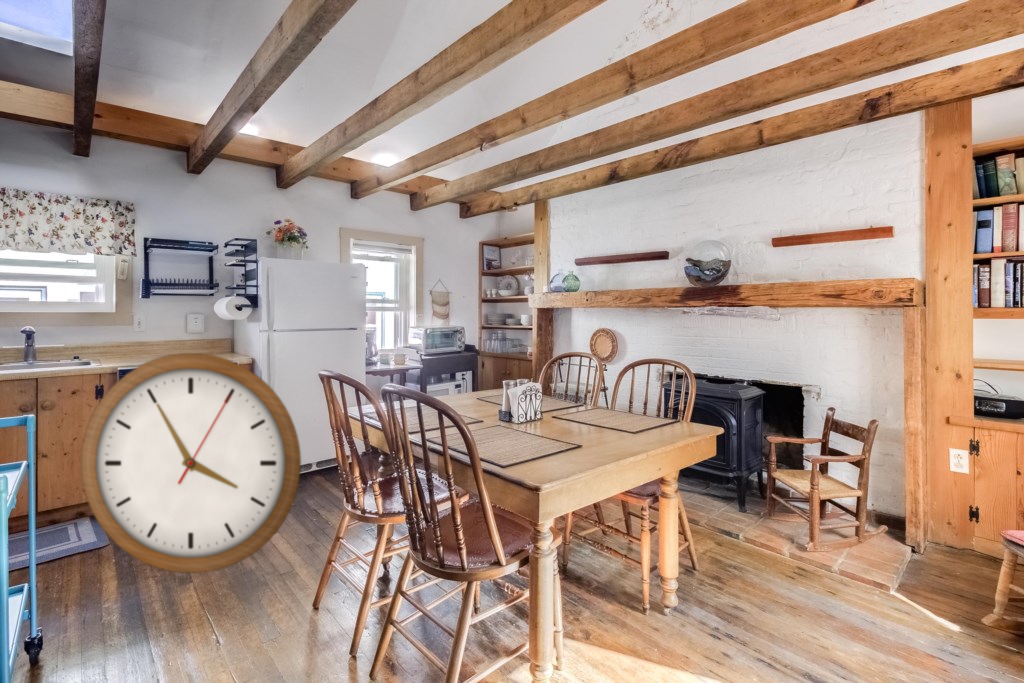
3:55:05
